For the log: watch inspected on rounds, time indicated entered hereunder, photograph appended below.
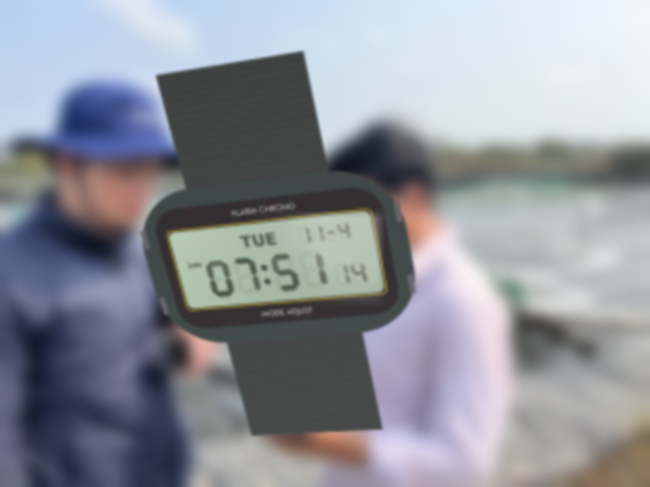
7:51:14
